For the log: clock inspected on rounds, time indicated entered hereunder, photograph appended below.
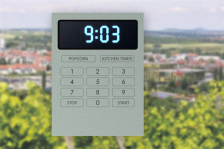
9:03
